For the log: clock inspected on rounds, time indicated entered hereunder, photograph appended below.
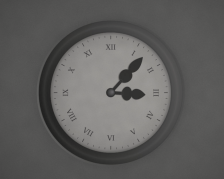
3:07
